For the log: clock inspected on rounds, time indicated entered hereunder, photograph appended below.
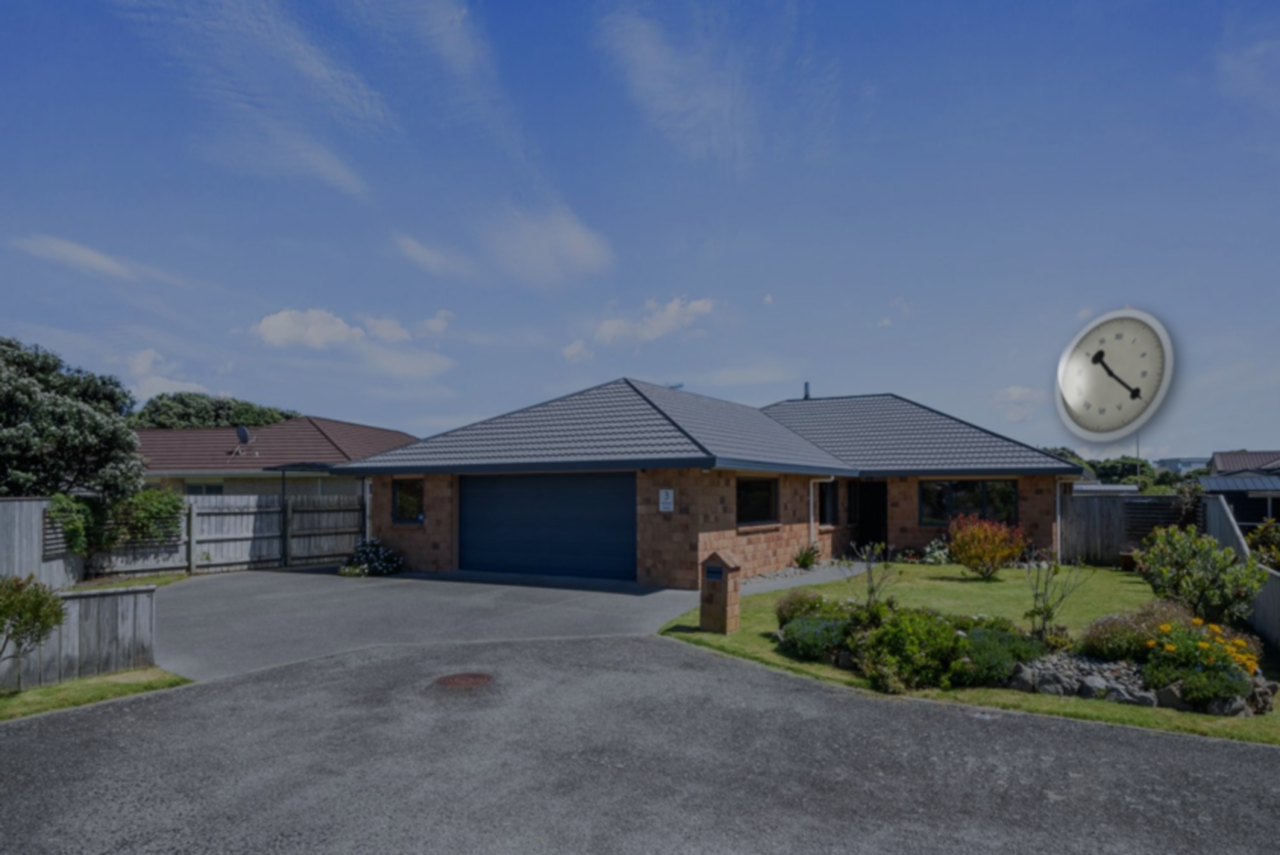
10:20
